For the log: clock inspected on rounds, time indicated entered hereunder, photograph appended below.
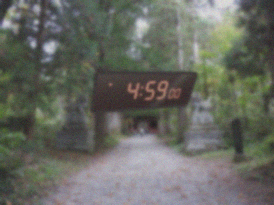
4:59
